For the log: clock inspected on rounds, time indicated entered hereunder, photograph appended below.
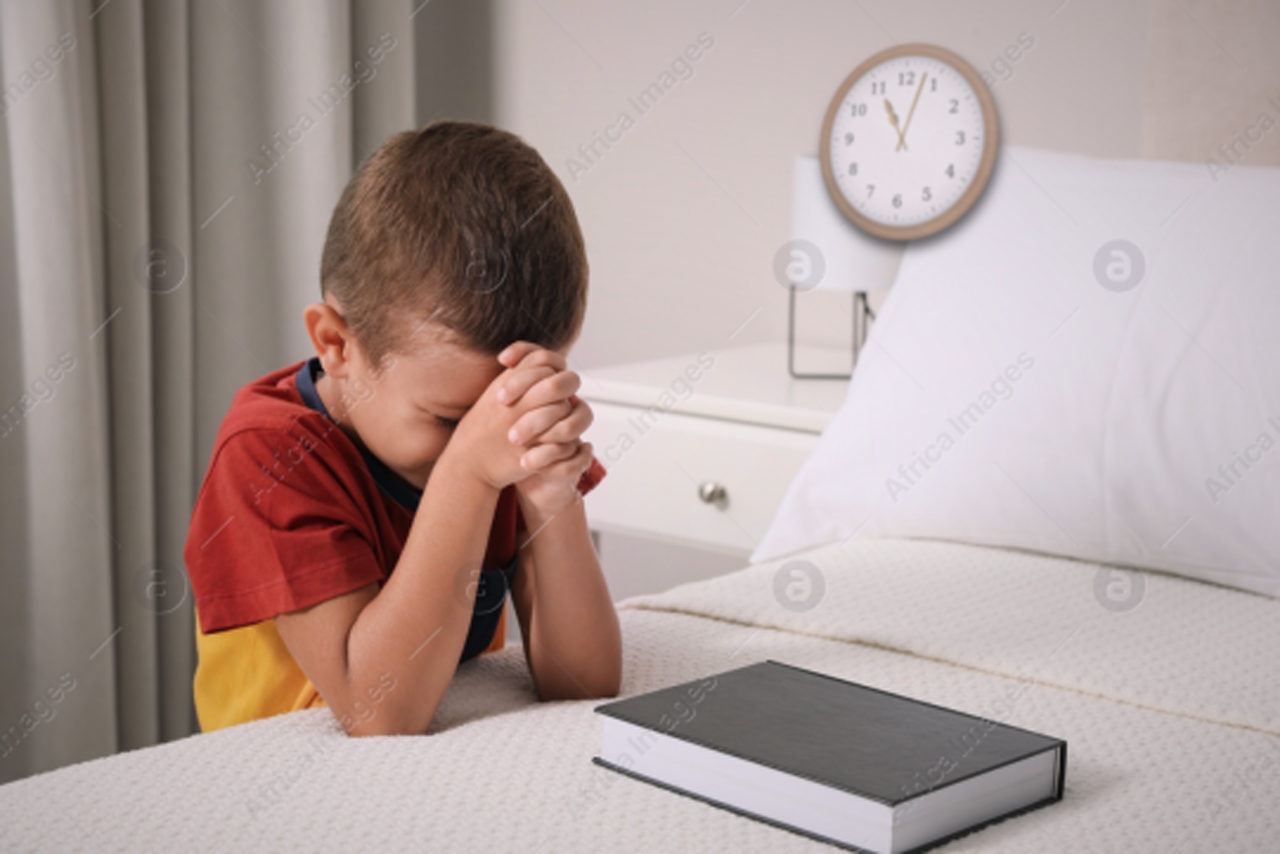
11:03
